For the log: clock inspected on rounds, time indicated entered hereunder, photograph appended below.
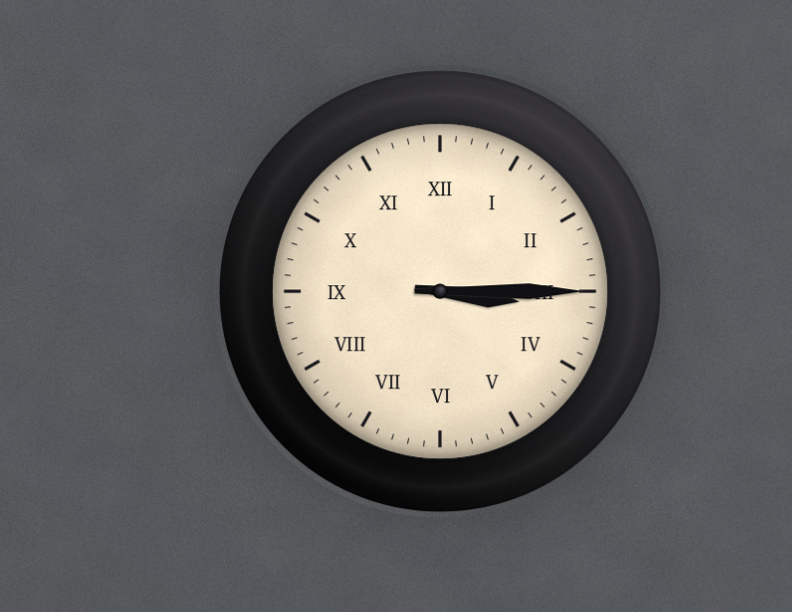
3:15
